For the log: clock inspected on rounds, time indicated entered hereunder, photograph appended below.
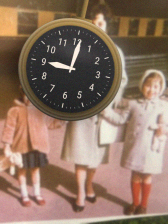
9:01
